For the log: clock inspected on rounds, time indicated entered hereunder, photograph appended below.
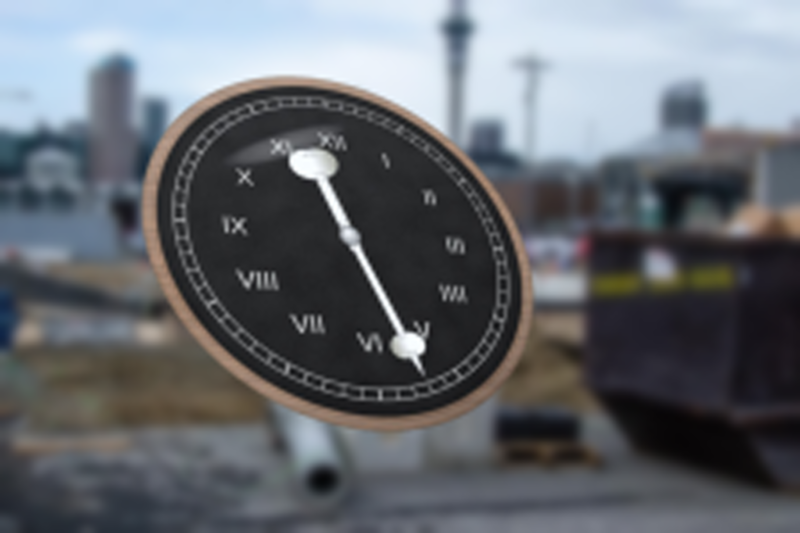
11:27
